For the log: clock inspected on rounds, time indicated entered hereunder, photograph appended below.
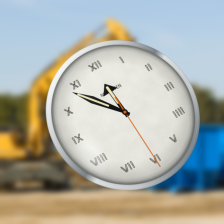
11:53:30
